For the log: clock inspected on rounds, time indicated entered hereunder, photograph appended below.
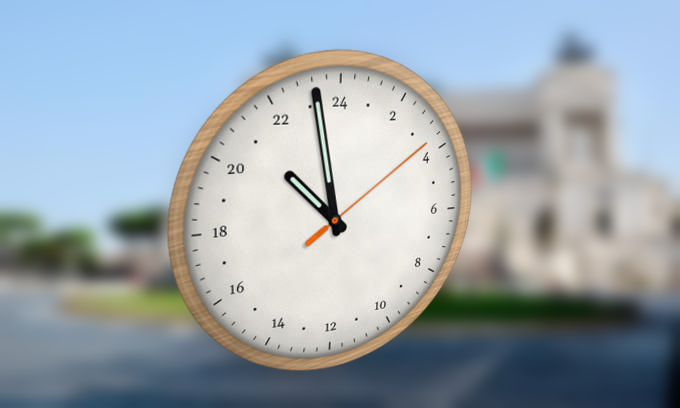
20:58:09
